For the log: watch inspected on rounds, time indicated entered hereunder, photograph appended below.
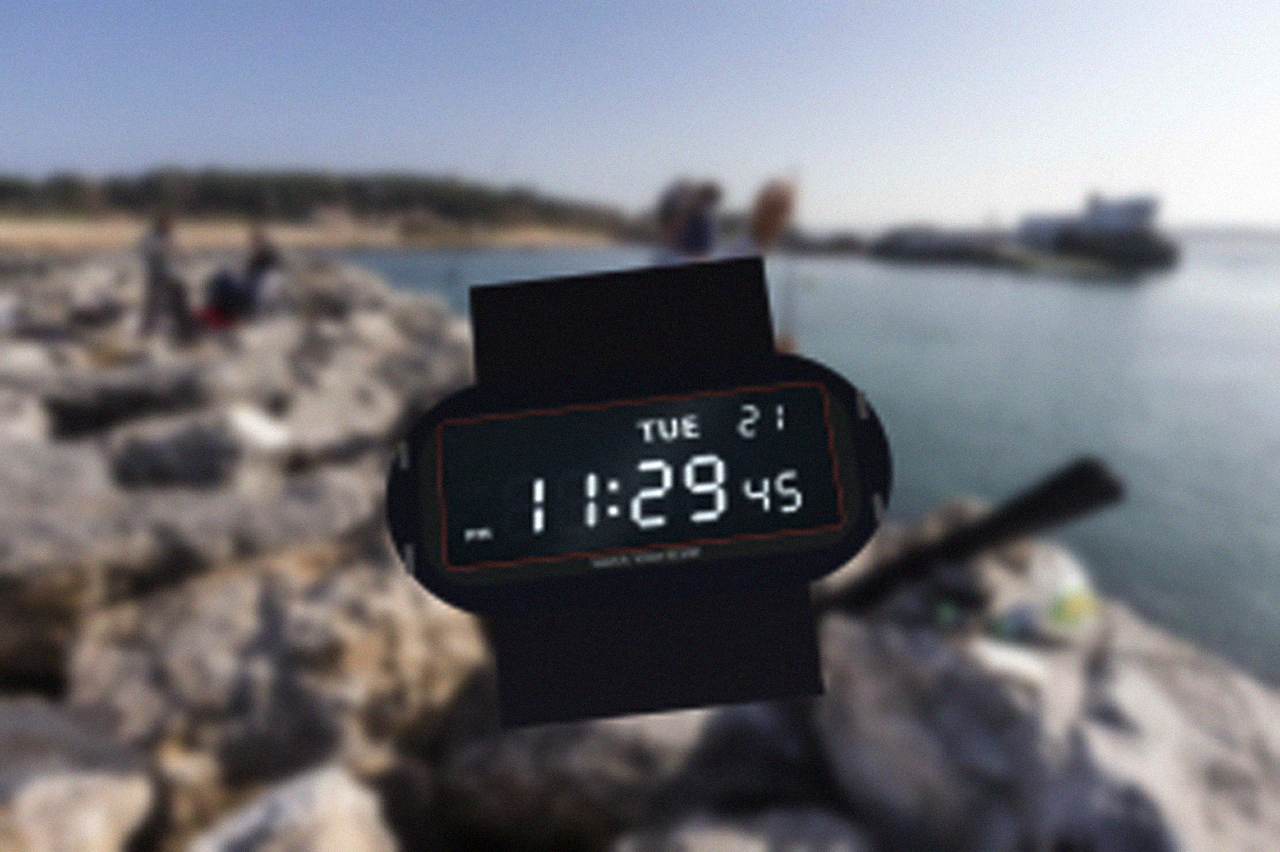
11:29:45
